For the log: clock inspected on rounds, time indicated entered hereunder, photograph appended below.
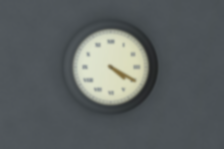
4:20
